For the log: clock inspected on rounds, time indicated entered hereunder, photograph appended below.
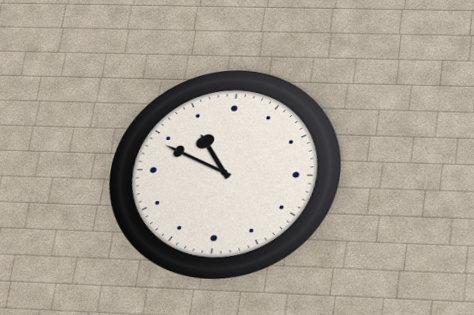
10:49
